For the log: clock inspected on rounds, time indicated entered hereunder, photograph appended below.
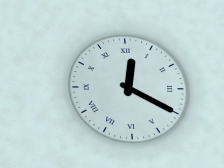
12:20
